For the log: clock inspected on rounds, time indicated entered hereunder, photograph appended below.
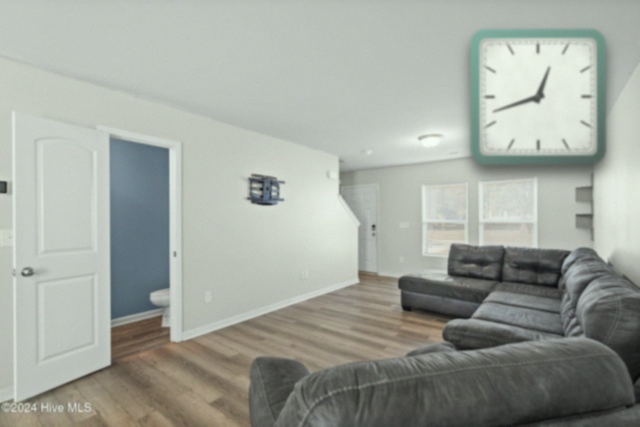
12:42
